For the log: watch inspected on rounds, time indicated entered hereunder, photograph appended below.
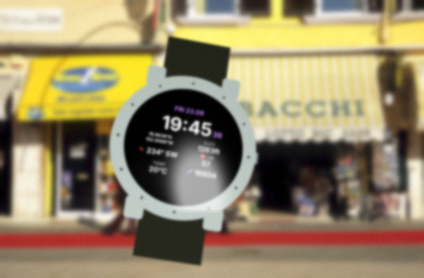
19:45
